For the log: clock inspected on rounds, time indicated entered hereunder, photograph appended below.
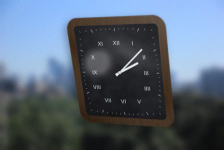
2:08
